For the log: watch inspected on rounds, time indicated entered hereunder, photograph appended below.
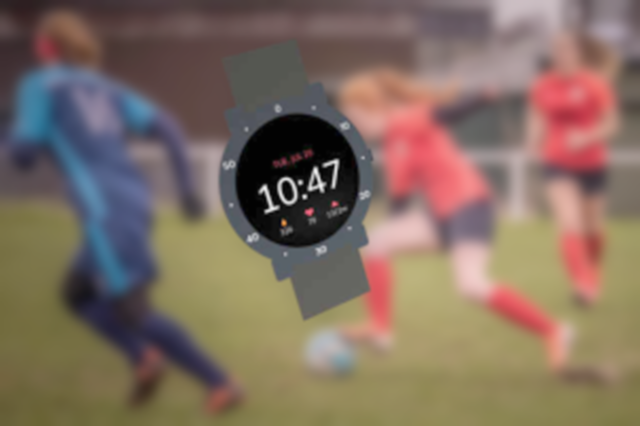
10:47
